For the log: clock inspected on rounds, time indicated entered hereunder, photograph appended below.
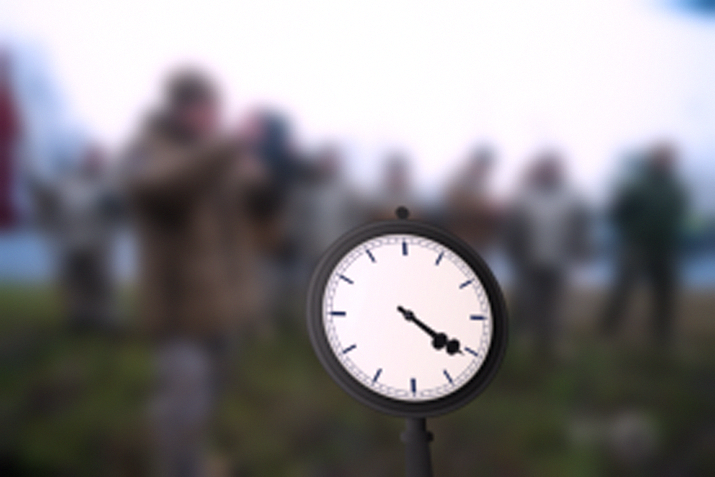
4:21
